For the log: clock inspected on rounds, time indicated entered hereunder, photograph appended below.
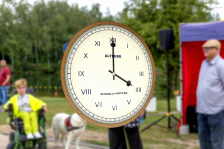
4:00
